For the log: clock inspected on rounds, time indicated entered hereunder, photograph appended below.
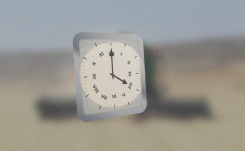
4:00
